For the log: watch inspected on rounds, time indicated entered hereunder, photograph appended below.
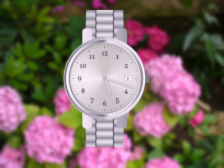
5:18
